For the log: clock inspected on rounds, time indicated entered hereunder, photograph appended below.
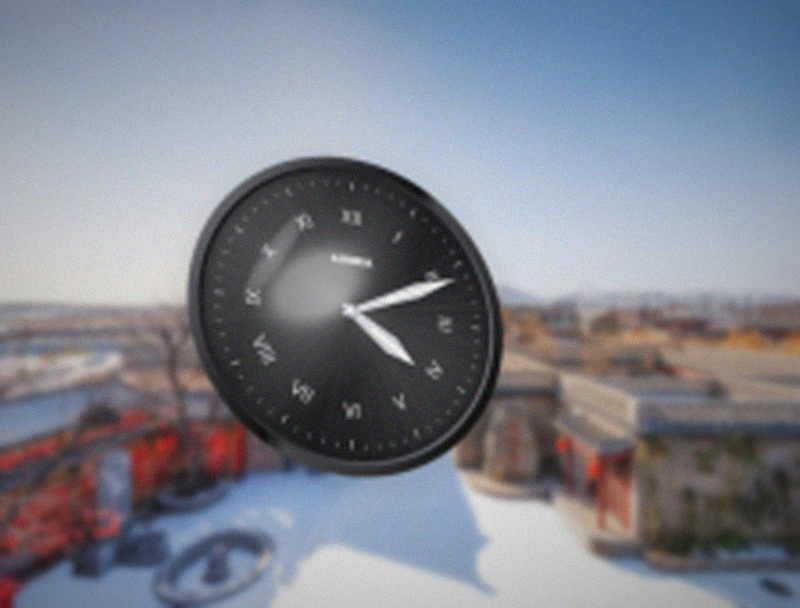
4:11
